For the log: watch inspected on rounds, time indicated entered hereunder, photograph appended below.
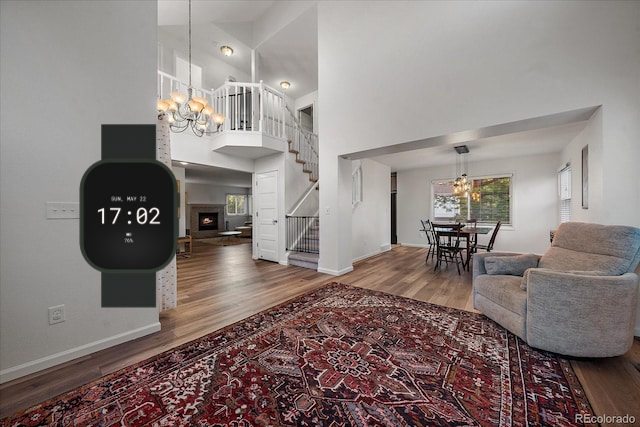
17:02
